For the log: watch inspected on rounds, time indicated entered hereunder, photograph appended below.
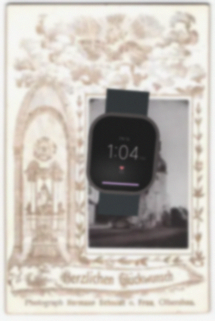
1:04
